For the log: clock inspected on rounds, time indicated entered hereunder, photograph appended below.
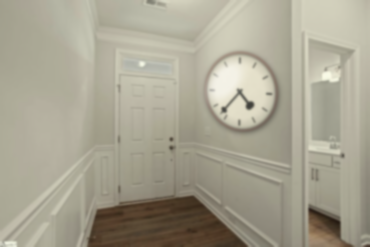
4:37
